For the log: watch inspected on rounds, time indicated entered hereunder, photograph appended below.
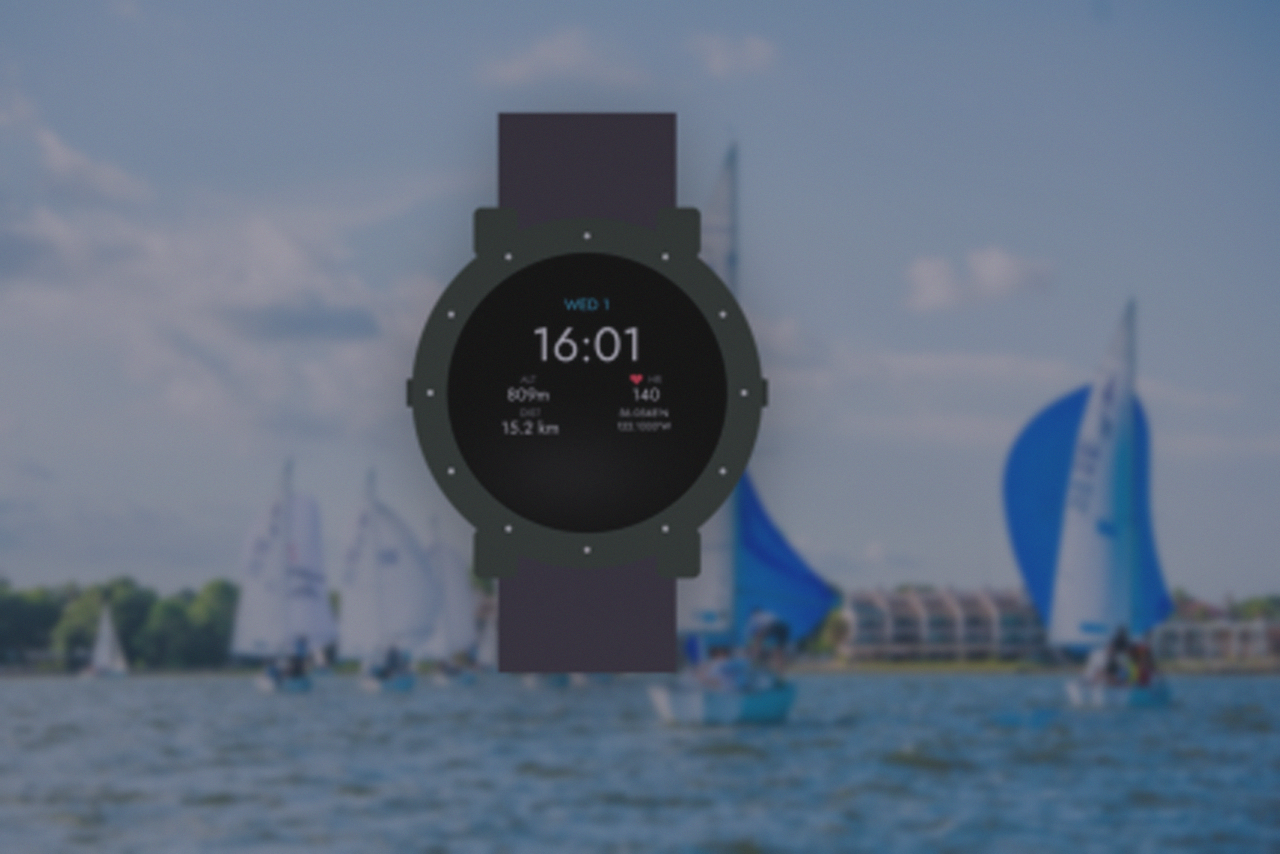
16:01
